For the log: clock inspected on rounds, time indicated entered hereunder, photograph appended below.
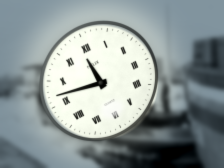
11:47
